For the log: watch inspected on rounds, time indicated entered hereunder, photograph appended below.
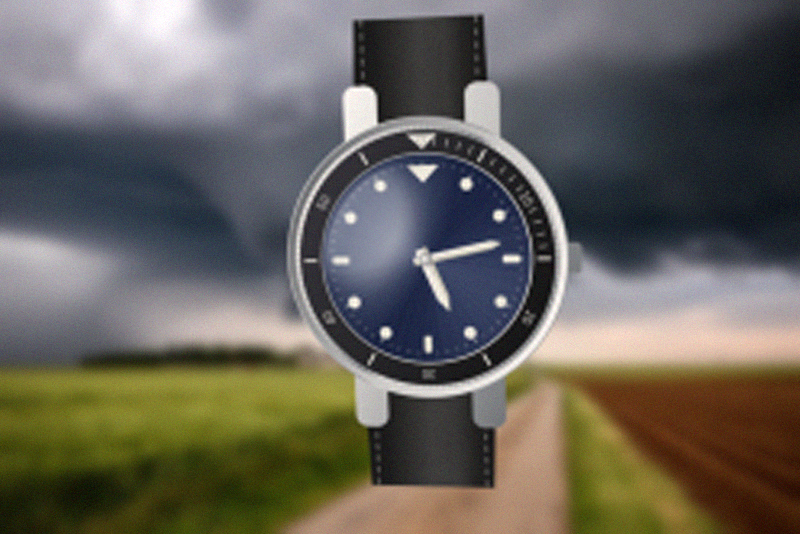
5:13
